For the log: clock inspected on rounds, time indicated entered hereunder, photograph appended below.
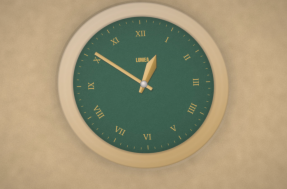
12:51
